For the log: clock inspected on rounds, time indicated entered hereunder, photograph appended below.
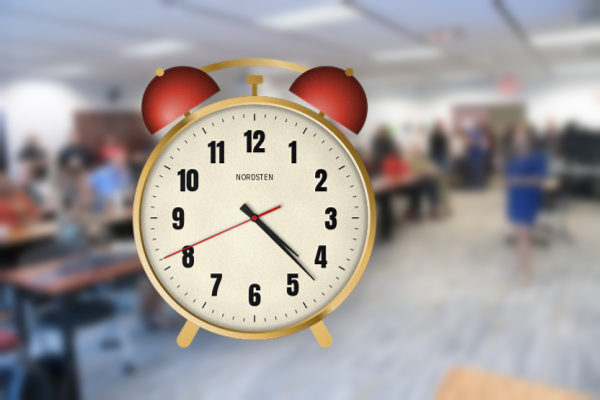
4:22:41
